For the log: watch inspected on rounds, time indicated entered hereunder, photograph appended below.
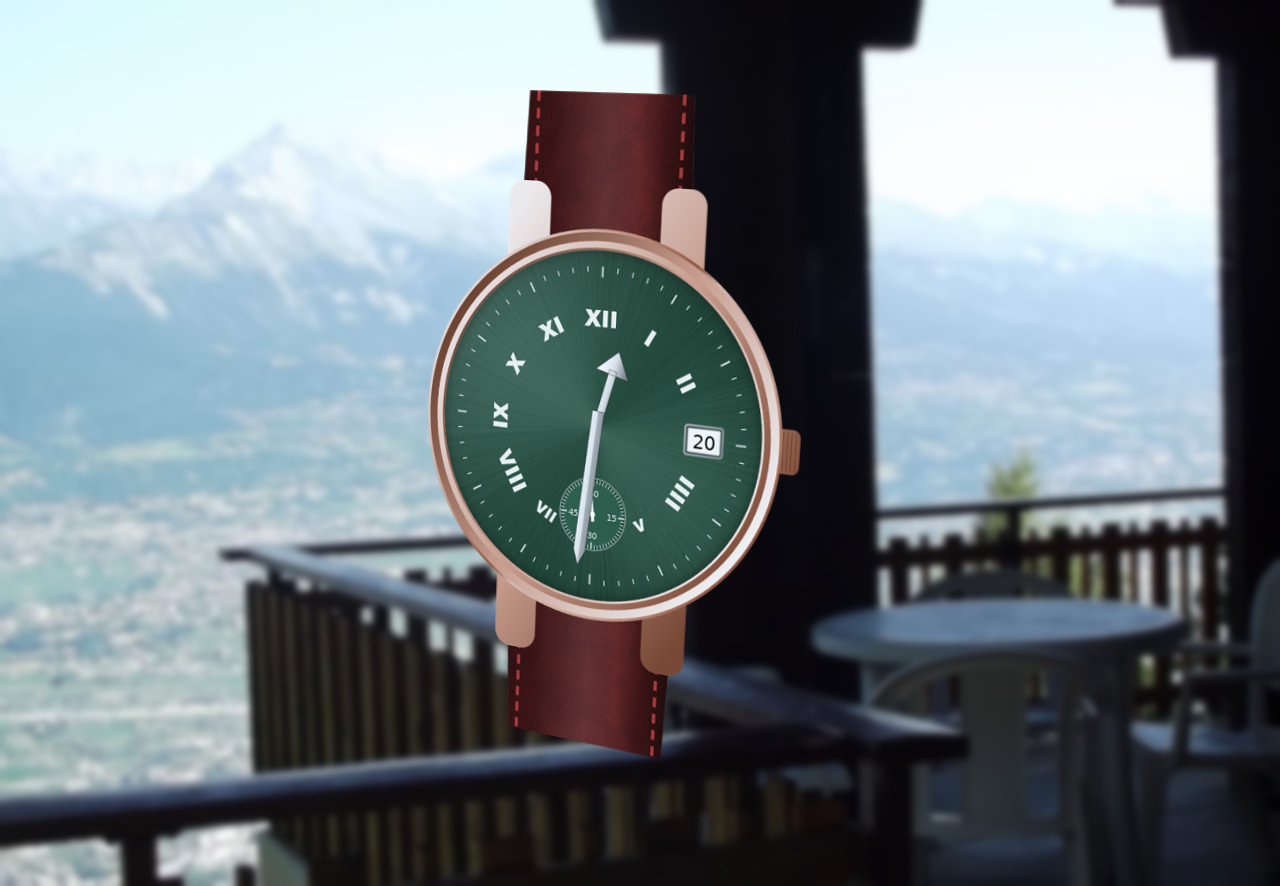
12:30:59
